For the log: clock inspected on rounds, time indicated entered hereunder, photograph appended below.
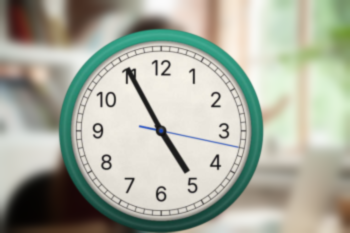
4:55:17
